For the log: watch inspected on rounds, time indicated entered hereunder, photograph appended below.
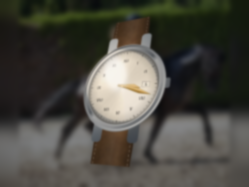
3:18
